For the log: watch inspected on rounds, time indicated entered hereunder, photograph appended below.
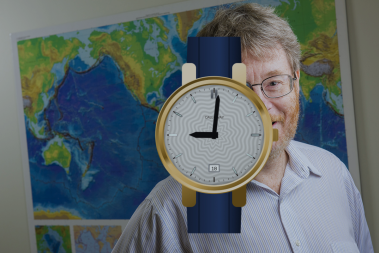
9:01
